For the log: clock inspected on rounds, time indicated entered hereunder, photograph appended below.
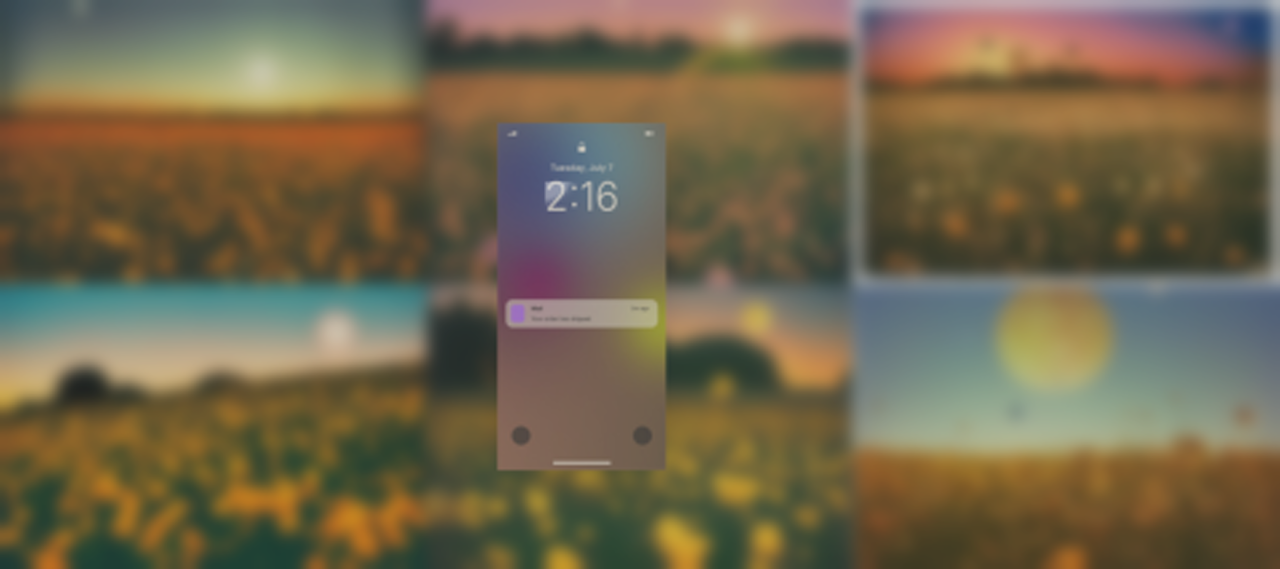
2:16
